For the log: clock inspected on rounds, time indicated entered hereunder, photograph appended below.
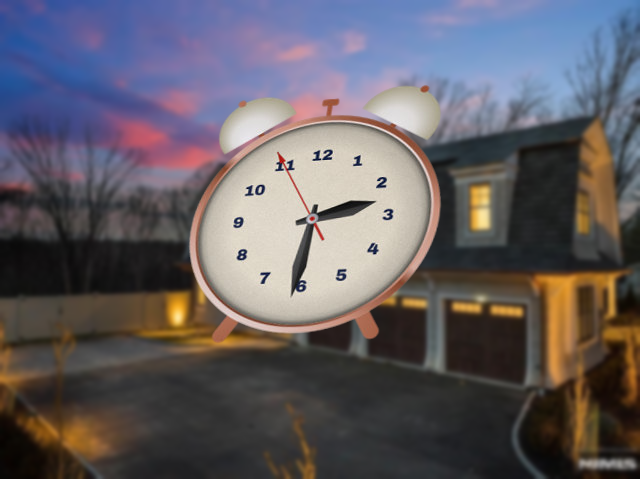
2:30:55
